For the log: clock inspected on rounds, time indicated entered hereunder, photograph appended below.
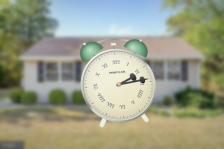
2:14
